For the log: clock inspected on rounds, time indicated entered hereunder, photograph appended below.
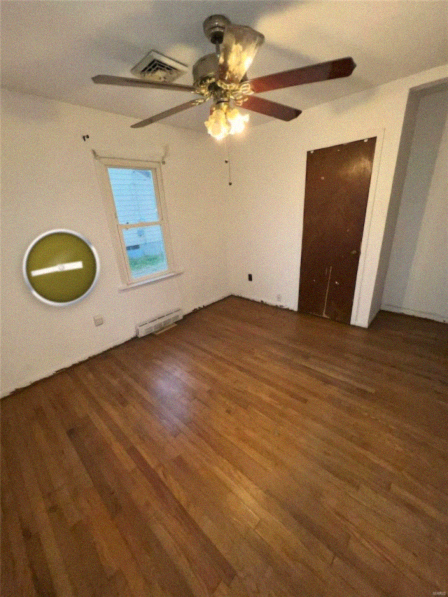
2:43
